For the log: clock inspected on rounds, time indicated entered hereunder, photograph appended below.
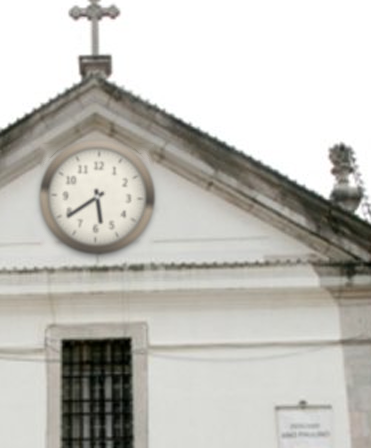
5:39
